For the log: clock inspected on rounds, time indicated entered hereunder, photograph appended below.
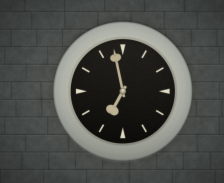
6:58
